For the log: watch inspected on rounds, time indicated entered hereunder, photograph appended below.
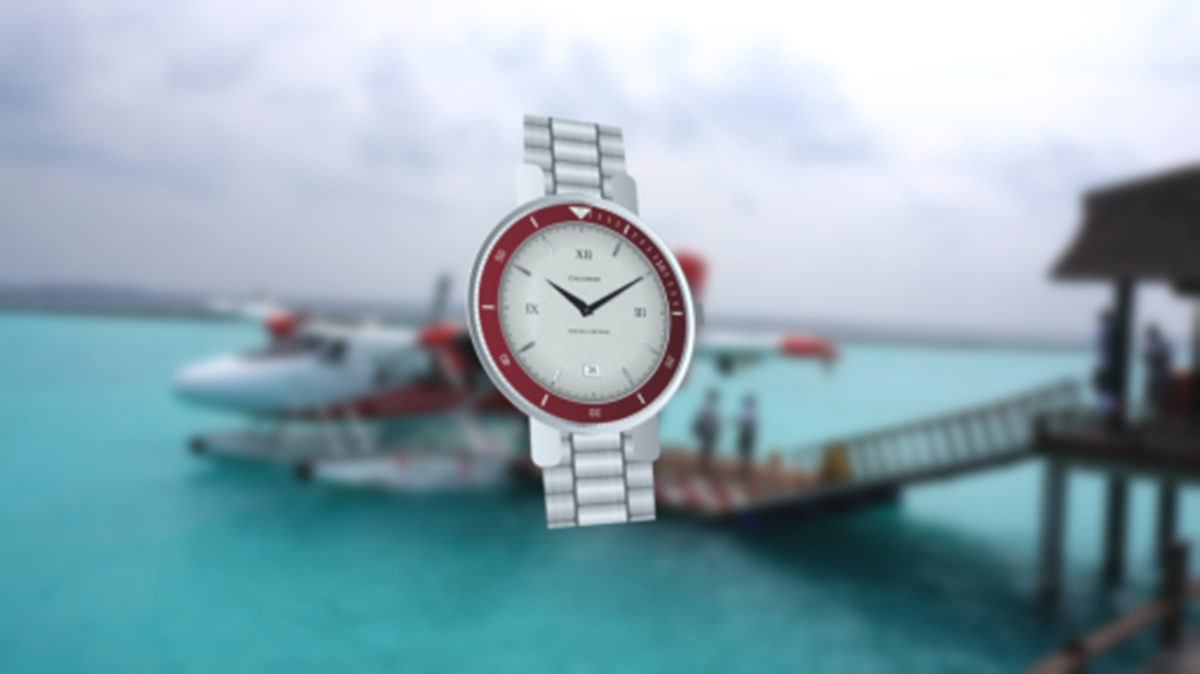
10:10
